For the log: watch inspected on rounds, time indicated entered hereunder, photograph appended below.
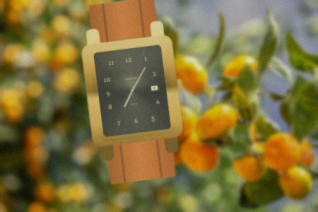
7:06
